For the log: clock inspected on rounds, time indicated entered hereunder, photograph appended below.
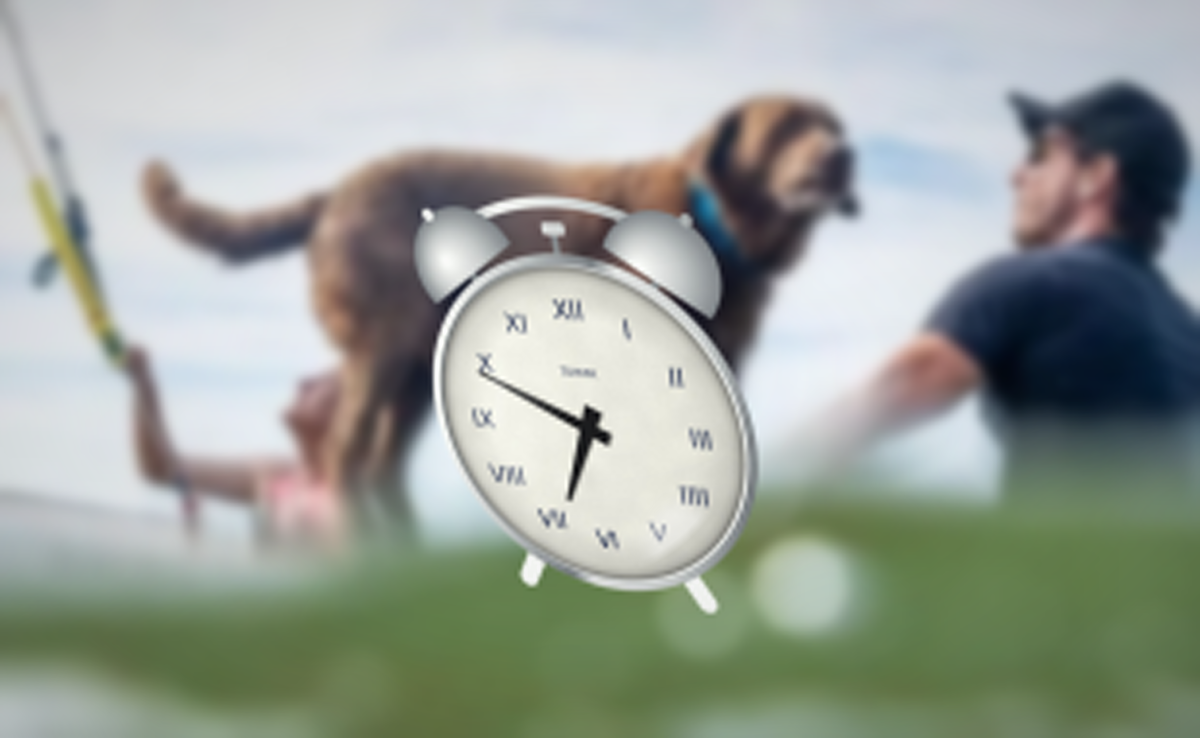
6:49
